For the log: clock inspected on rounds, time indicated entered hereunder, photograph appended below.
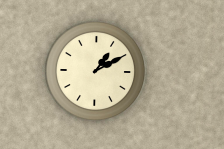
1:10
